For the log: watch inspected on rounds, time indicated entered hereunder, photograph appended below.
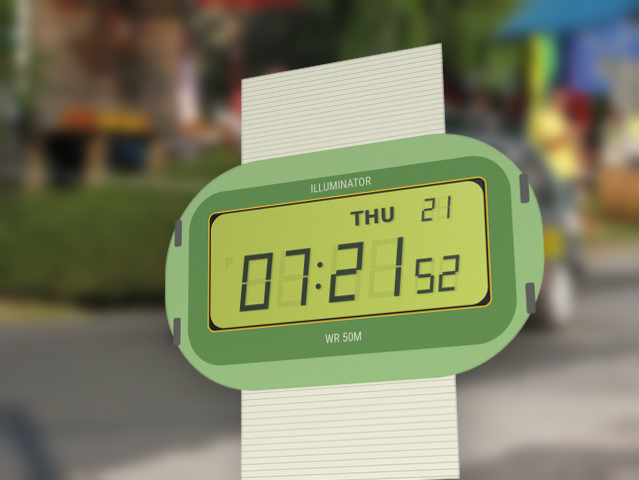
7:21:52
